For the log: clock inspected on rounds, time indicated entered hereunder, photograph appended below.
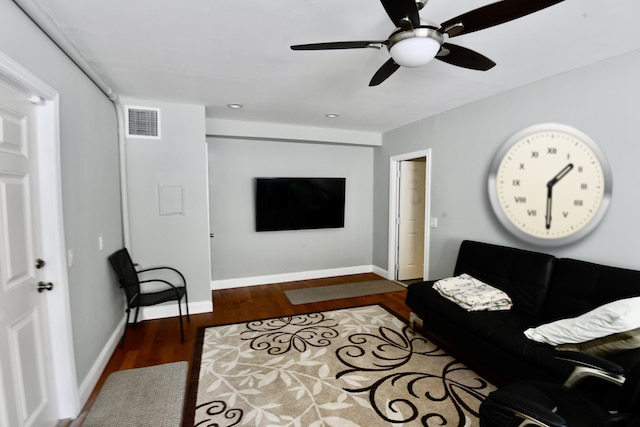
1:30
